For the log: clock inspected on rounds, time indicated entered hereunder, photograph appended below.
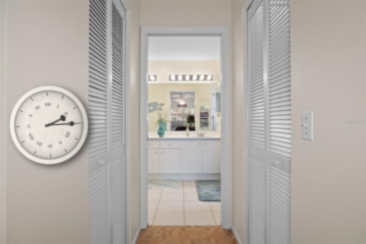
2:15
